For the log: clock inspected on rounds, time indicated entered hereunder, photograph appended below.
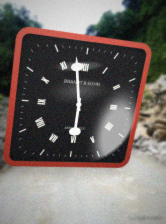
5:58
